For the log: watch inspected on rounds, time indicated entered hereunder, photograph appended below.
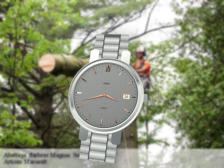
3:42
